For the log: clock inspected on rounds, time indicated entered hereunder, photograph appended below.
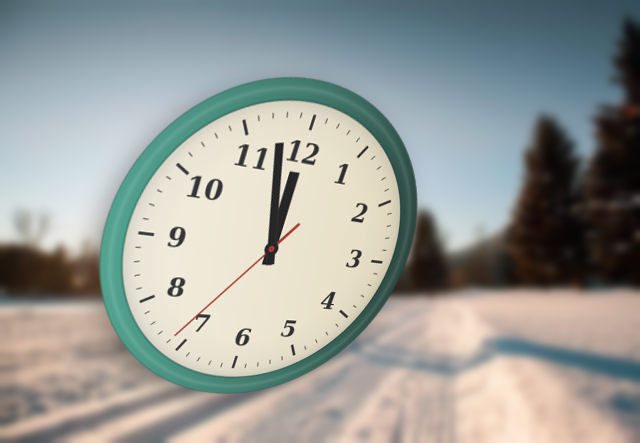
11:57:36
